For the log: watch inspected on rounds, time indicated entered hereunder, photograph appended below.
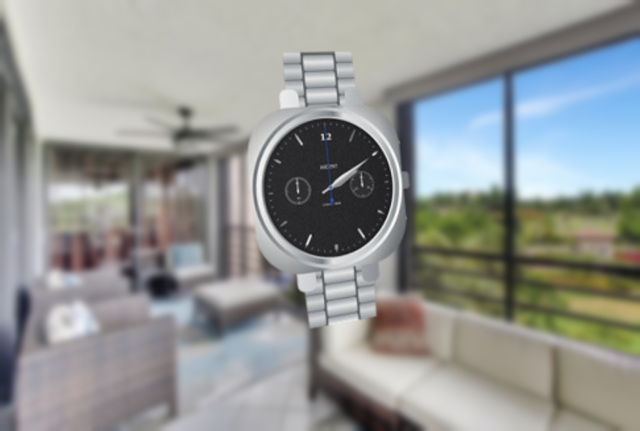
2:10
